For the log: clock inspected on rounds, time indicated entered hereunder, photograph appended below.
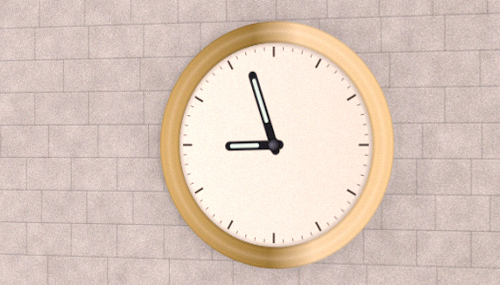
8:57
